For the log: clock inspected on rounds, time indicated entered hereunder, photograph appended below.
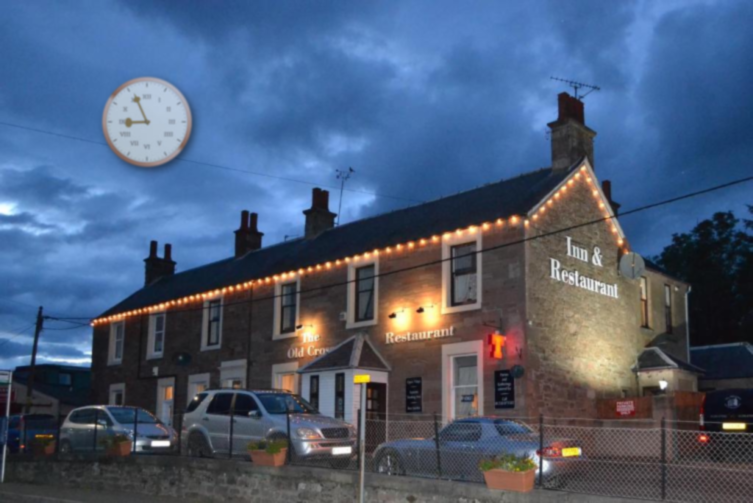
8:56
